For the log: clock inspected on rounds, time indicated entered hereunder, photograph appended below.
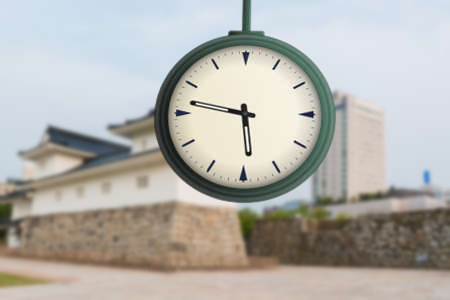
5:47
